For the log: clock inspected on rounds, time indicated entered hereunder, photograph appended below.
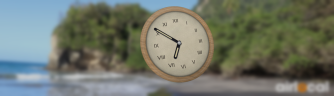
6:51
